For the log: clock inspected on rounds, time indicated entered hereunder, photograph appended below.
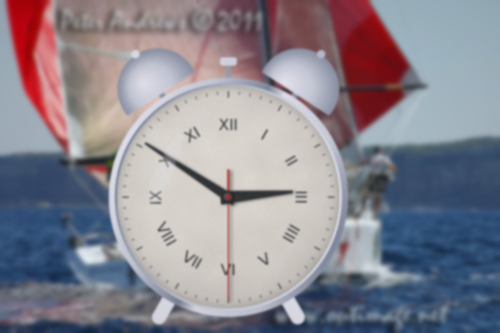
2:50:30
